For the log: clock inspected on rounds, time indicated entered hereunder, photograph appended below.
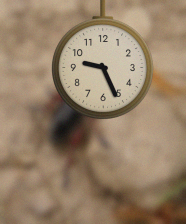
9:26
